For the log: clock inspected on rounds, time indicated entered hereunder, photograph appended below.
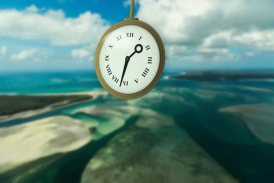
1:32
